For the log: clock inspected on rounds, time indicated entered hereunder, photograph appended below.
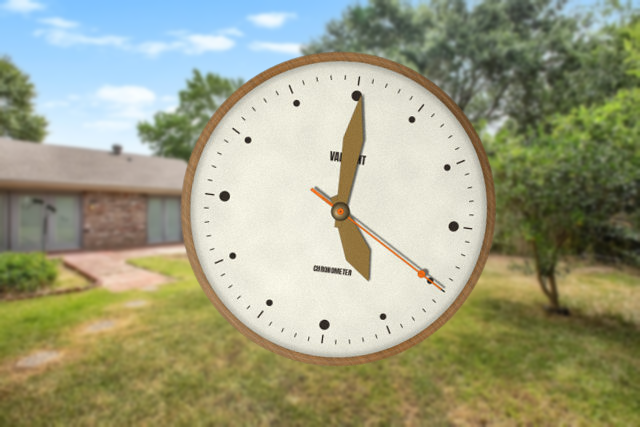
5:00:20
